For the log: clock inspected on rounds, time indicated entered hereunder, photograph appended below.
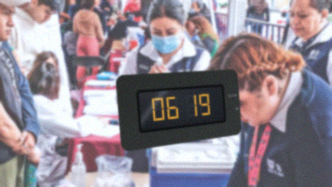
6:19
